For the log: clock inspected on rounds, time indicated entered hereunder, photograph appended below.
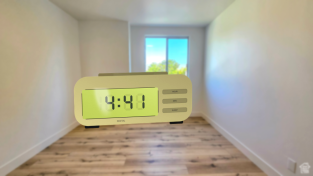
4:41
